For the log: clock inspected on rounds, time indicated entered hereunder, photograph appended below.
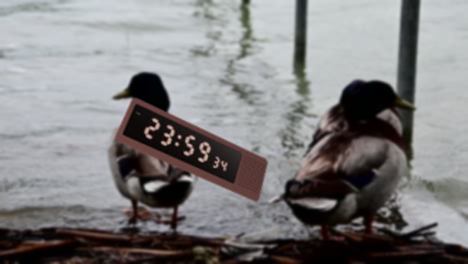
23:59:34
